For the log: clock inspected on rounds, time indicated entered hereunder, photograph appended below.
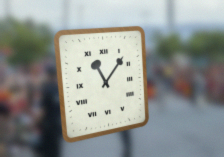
11:07
